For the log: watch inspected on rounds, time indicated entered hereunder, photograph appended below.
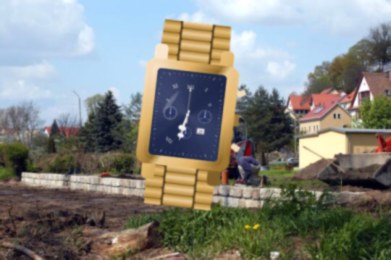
6:32
